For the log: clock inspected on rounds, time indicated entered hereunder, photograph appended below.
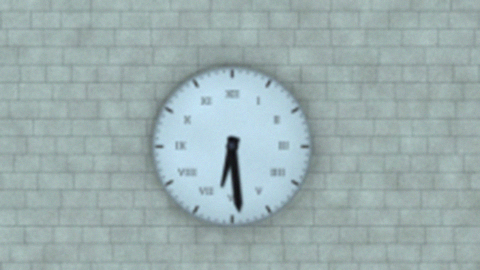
6:29
